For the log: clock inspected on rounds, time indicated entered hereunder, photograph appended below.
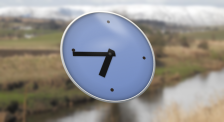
6:44
